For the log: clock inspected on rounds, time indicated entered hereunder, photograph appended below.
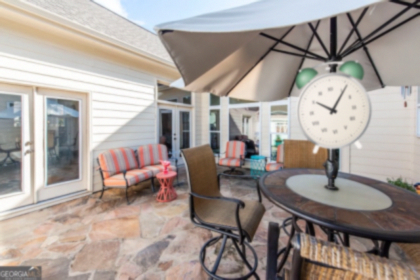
10:06
